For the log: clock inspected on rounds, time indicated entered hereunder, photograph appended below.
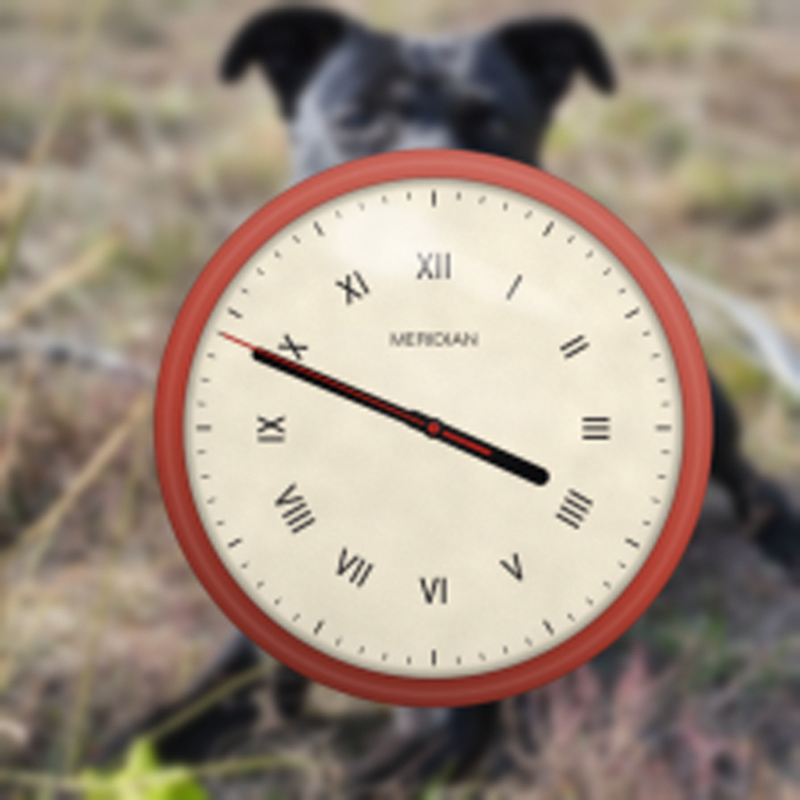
3:48:49
